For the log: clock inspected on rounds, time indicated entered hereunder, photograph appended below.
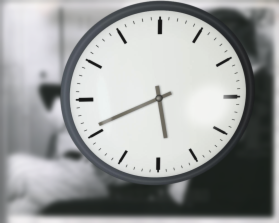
5:41
